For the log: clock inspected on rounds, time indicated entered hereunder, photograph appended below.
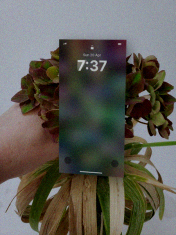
7:37
